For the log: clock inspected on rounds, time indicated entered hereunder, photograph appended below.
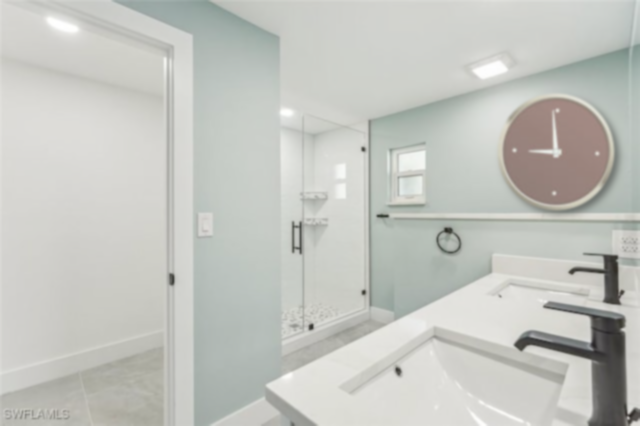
8:59
